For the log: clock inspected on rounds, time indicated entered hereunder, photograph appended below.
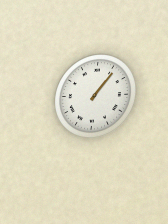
1:06
